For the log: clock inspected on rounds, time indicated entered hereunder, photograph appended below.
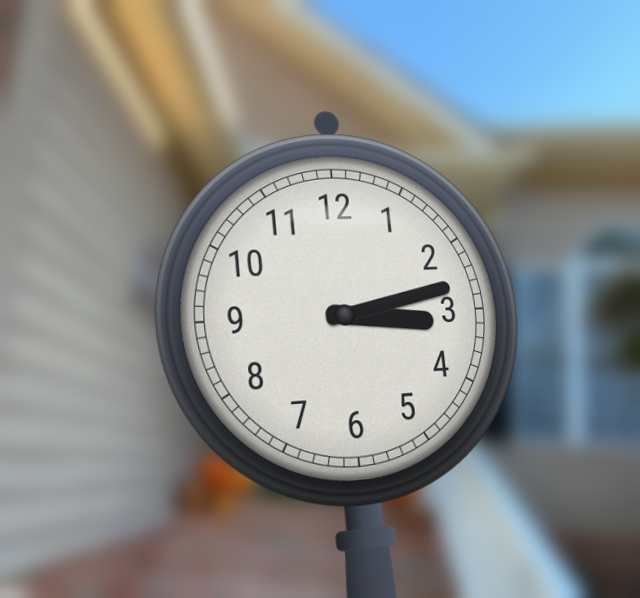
3:13
